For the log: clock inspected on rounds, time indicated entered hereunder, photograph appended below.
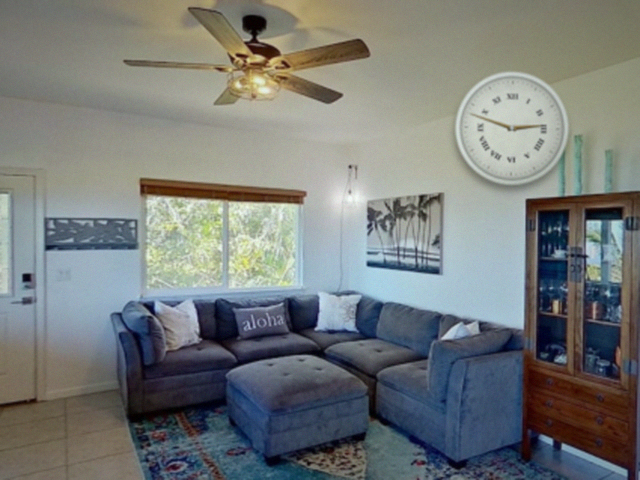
2:48
